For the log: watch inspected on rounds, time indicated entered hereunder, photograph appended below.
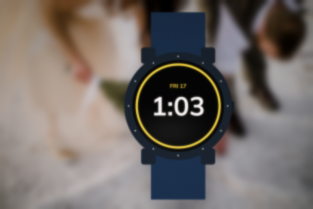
1:03
